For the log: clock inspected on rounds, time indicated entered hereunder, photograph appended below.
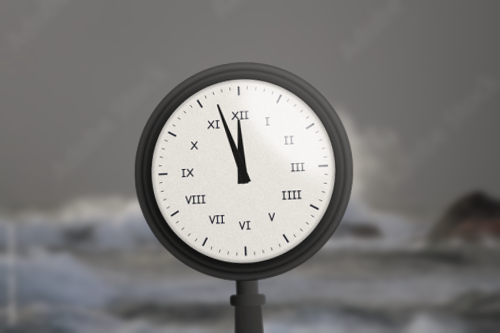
11:57
